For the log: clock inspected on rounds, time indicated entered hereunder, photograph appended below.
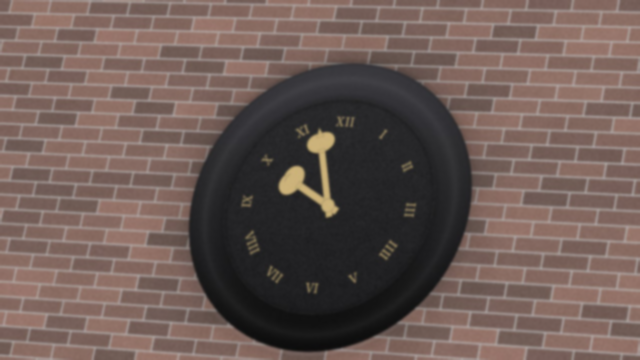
9:57
